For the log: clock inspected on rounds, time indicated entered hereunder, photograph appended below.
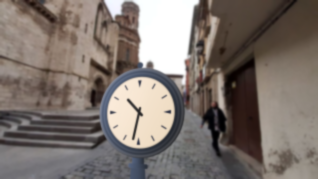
10:32
